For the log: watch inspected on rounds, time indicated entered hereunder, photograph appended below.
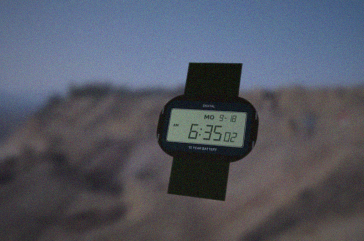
6:35:02
